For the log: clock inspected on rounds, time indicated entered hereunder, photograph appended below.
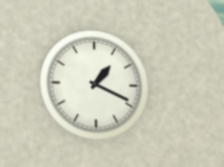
1:19
